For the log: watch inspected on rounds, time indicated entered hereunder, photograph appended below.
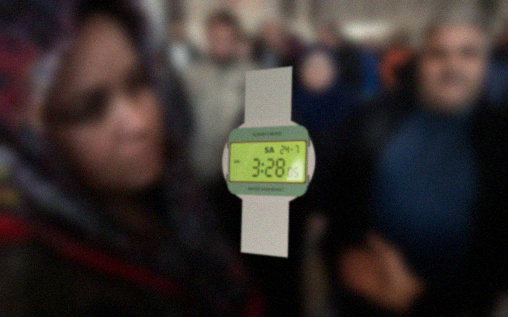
3:28
